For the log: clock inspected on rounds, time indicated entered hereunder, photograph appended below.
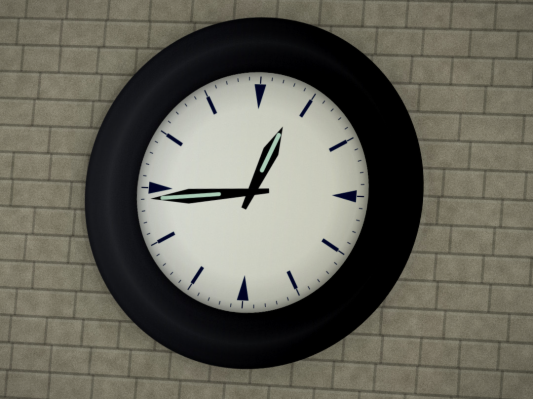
12:44
